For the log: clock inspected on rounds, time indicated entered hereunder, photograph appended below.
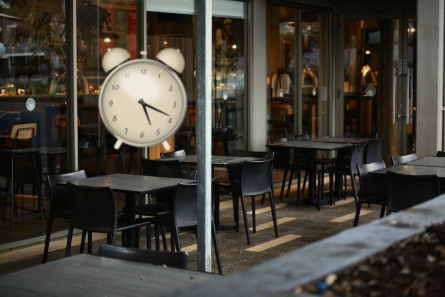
5:19
